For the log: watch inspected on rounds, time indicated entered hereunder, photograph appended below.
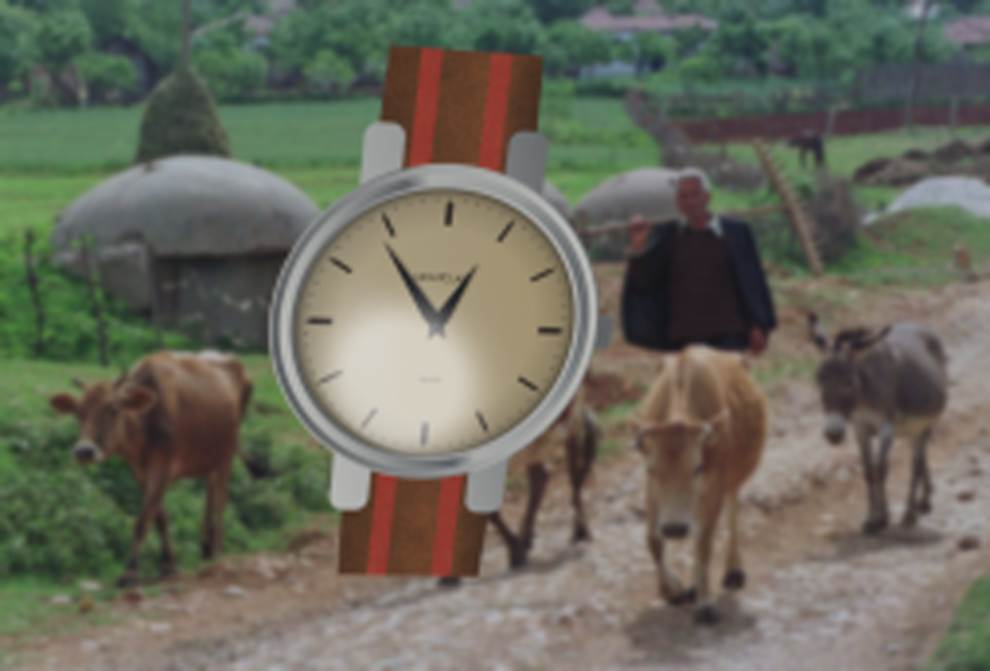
12:54
